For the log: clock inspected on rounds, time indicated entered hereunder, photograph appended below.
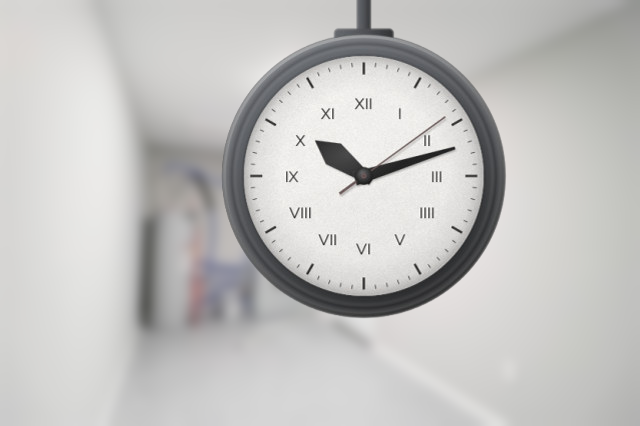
10:12:09
